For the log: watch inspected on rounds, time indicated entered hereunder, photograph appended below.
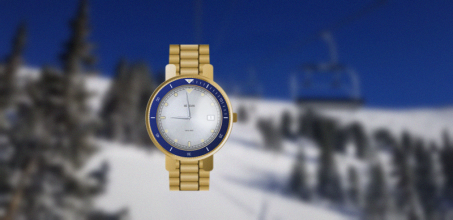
8:59
